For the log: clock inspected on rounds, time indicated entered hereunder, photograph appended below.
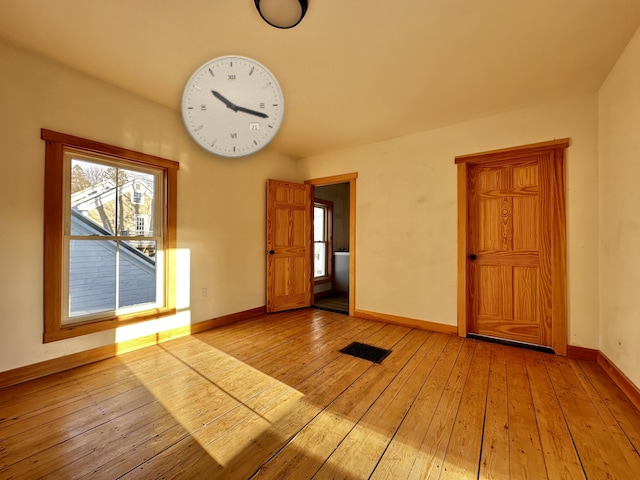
10:18
